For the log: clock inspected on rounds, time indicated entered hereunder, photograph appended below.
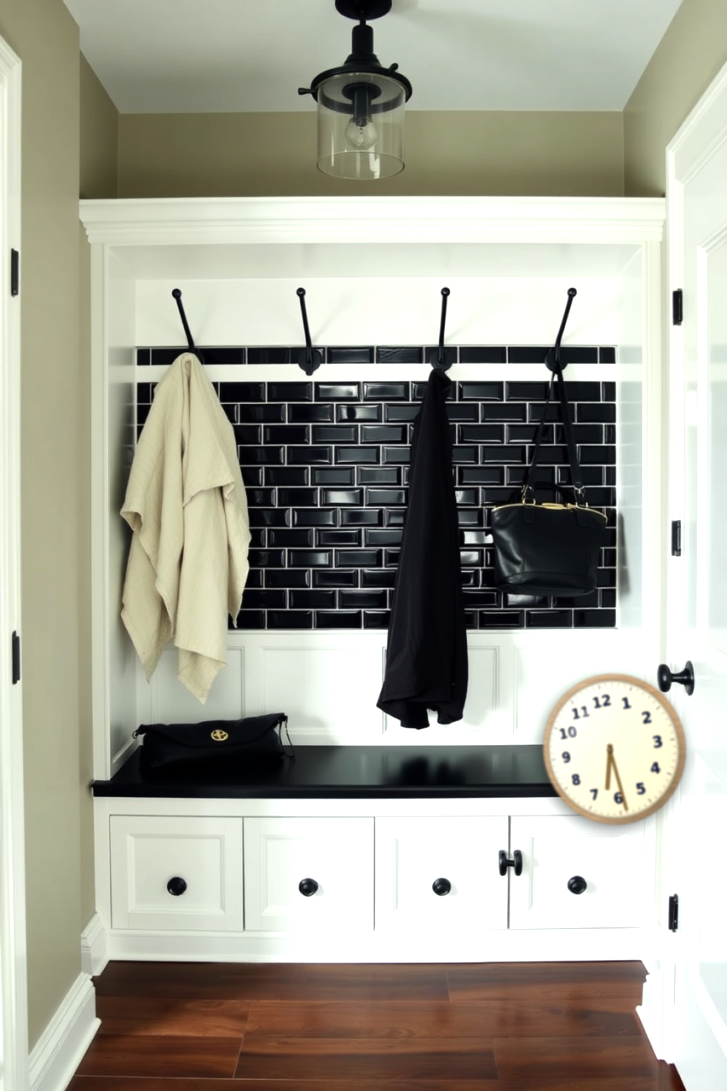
6:29
